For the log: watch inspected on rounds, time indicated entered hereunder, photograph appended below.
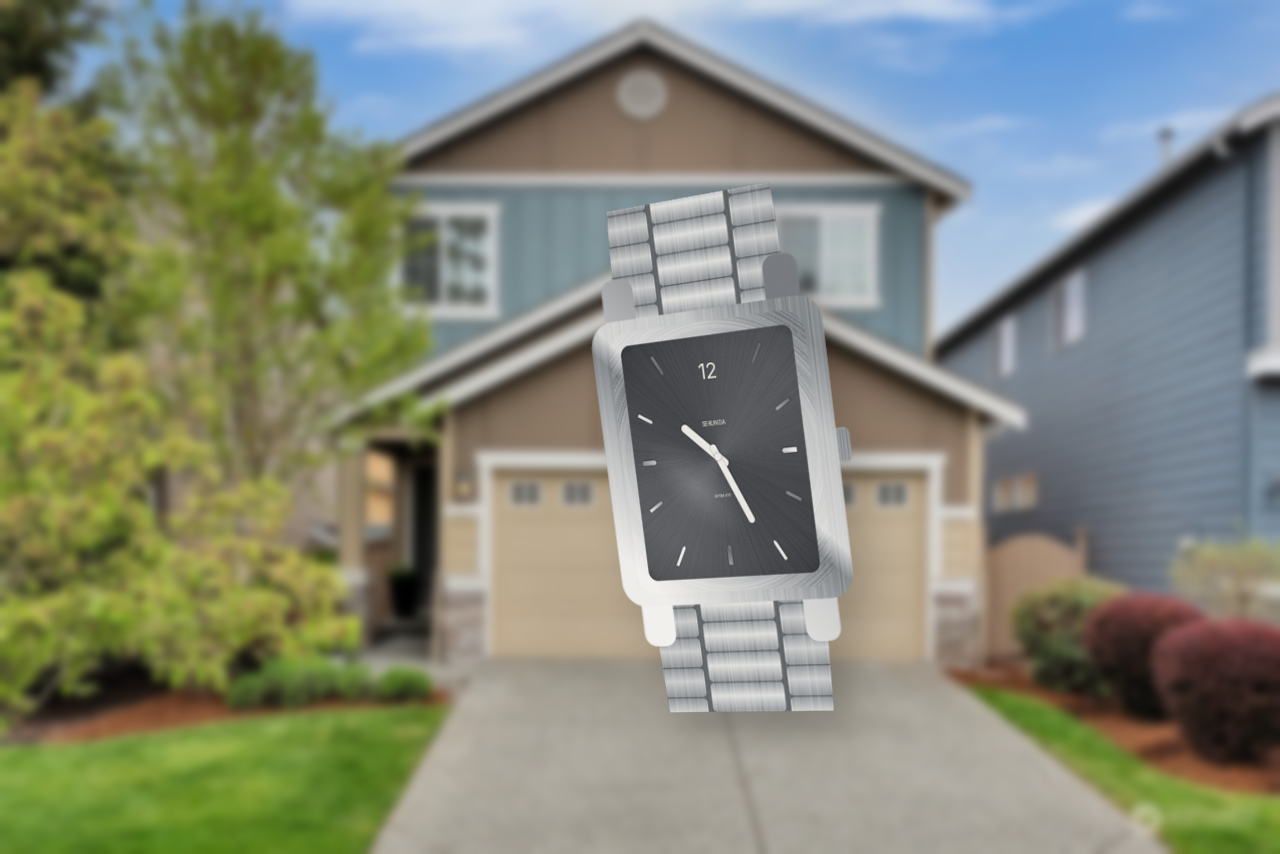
10:26
